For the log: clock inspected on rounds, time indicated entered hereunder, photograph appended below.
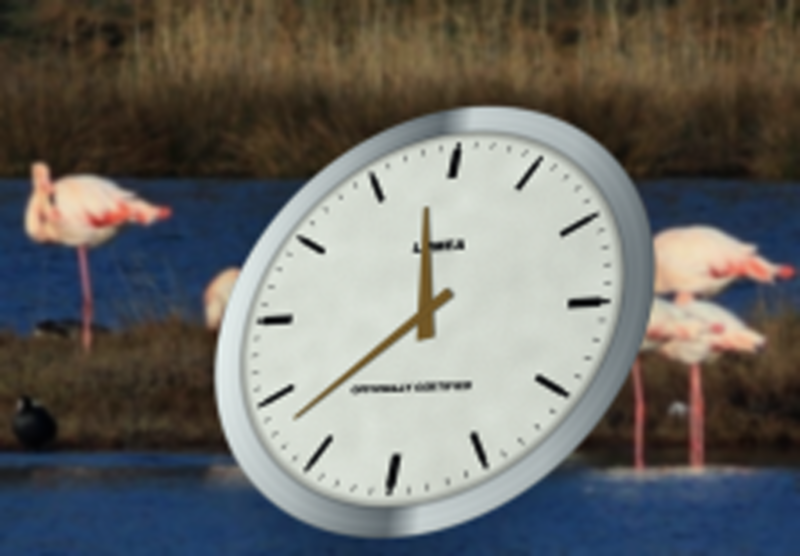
11:38
